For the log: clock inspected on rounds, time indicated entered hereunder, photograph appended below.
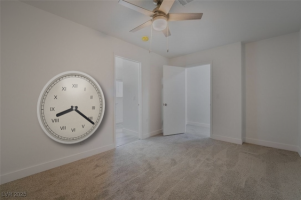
8:21
